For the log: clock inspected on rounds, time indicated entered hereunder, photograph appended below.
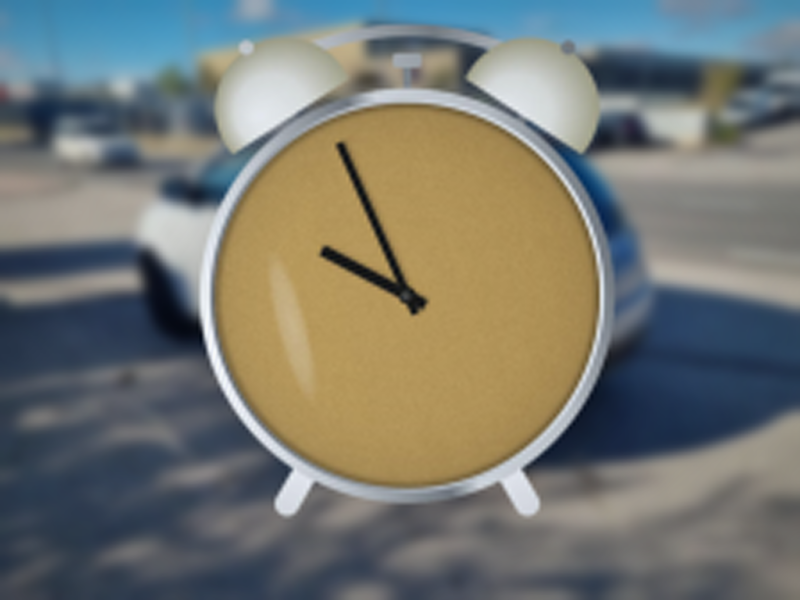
9:56
